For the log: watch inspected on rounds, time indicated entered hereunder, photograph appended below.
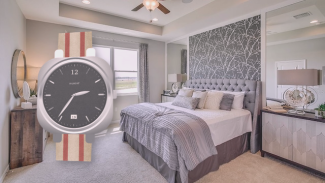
2:36
